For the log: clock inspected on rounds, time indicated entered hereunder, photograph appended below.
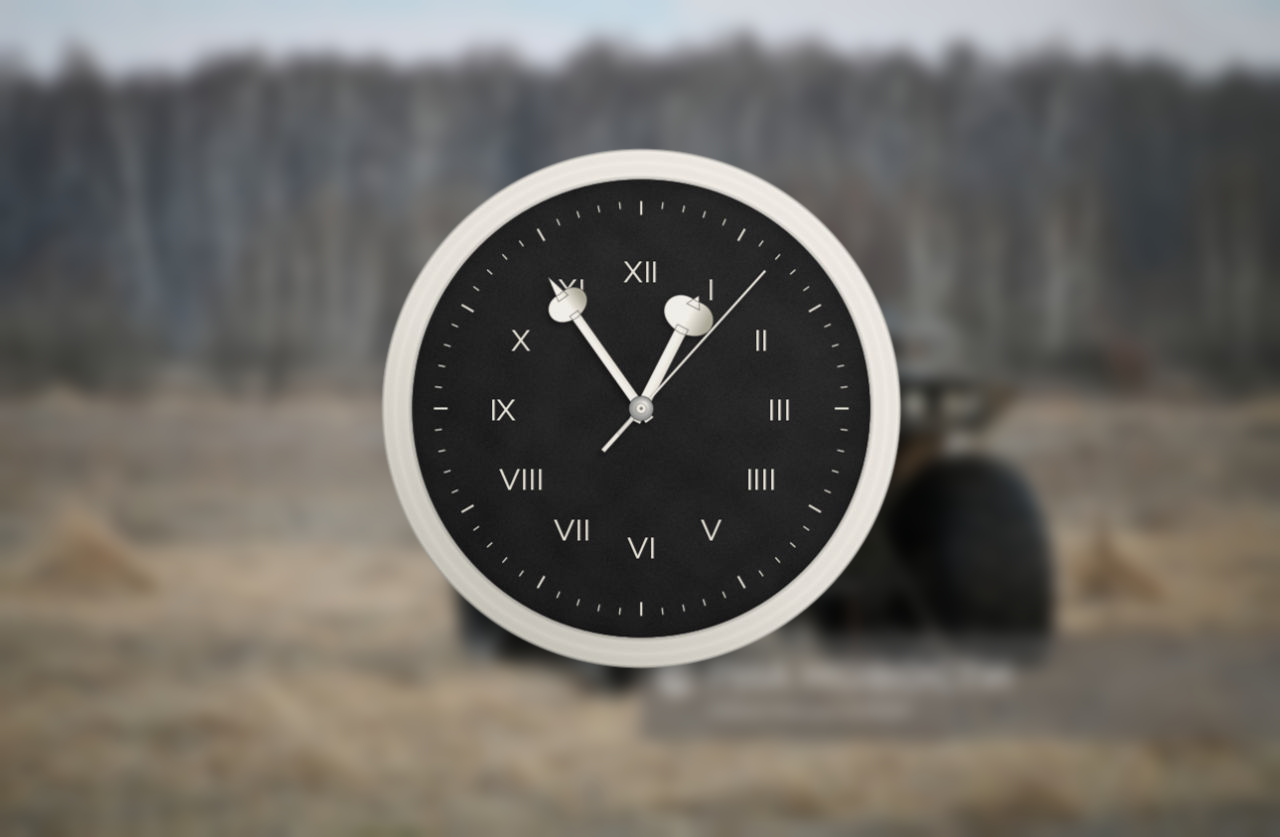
12:54:07
